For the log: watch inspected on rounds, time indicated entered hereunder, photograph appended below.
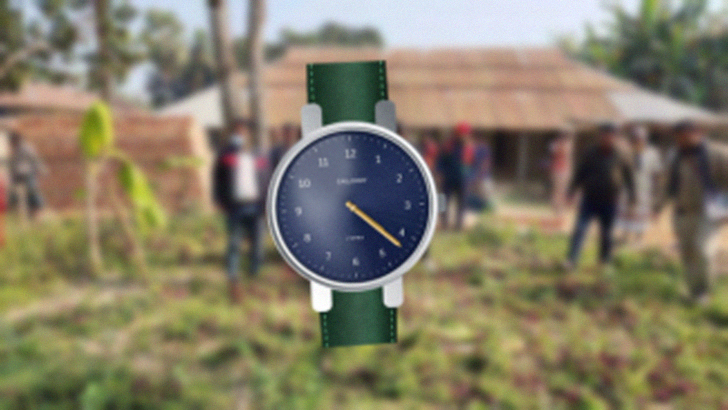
4:22
